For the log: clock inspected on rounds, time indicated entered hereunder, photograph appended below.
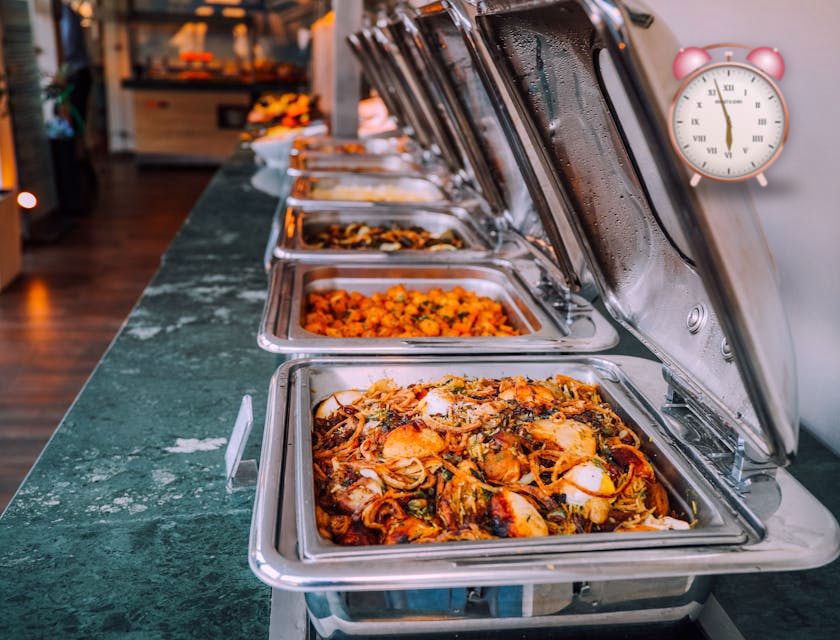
5:57
